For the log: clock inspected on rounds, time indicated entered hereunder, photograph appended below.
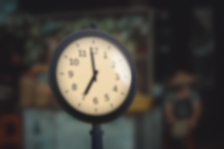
6:59
